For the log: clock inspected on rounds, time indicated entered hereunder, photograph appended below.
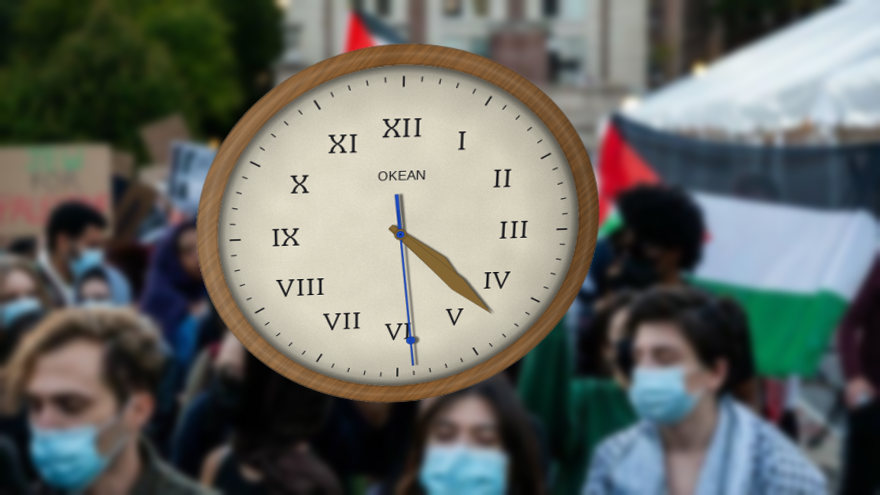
4:22:29
